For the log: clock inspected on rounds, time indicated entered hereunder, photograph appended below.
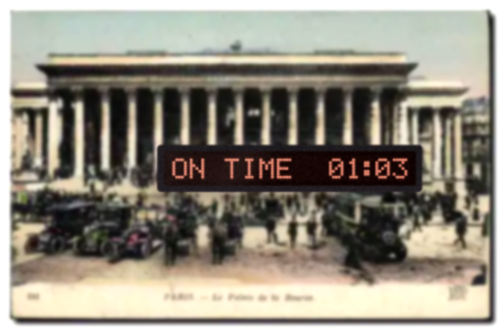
1:03
